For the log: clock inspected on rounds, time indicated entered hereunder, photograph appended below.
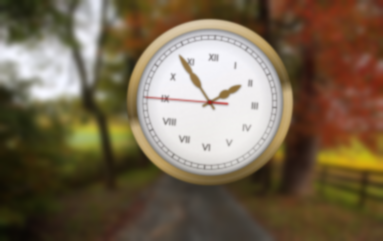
1:53:45
